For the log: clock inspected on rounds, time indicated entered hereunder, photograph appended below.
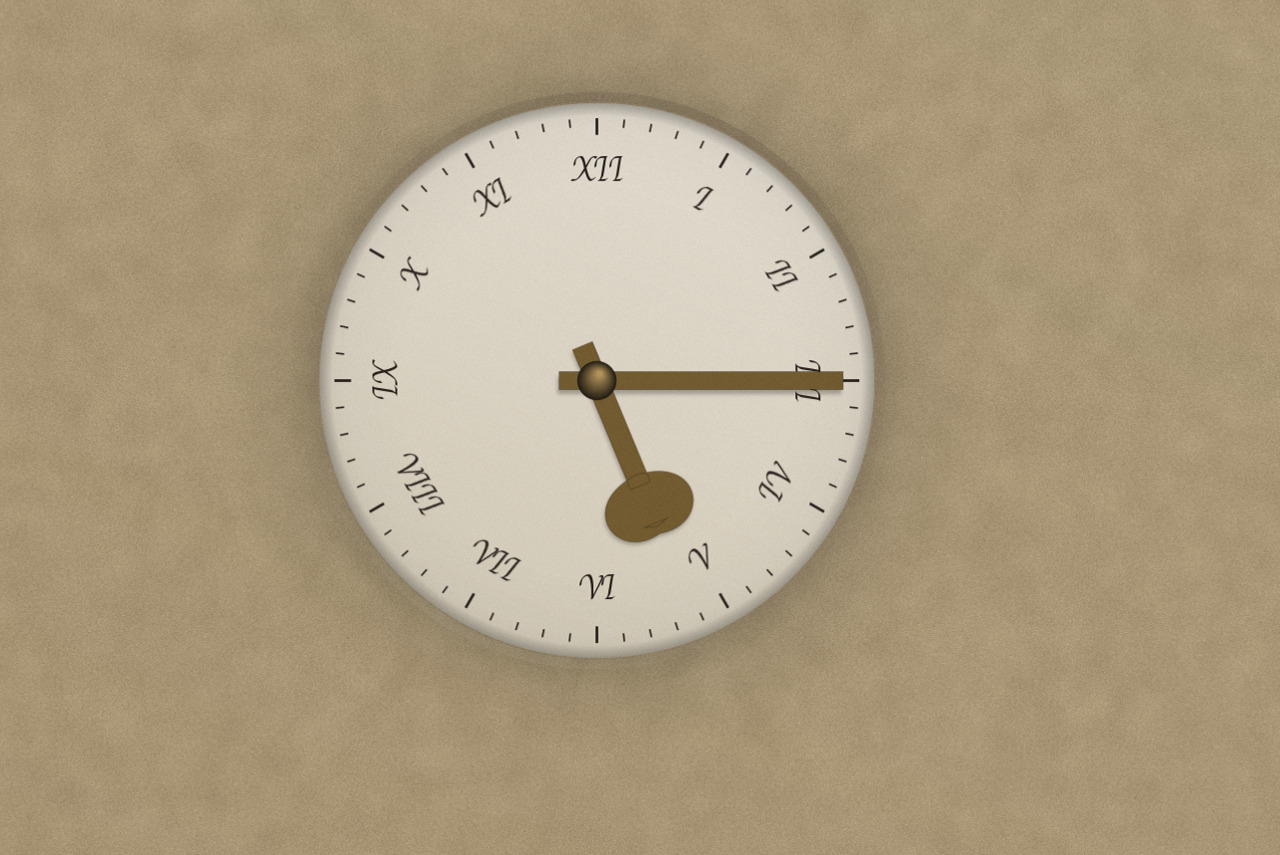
5:15
